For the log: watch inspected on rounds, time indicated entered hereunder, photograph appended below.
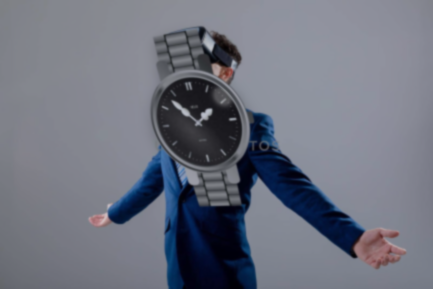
1:53
